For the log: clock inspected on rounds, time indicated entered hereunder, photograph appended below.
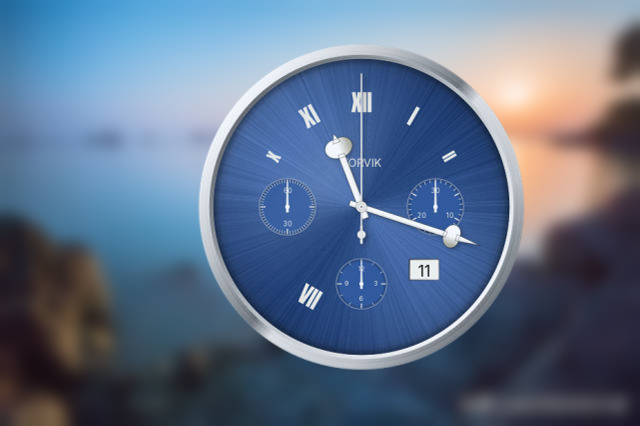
11:18
